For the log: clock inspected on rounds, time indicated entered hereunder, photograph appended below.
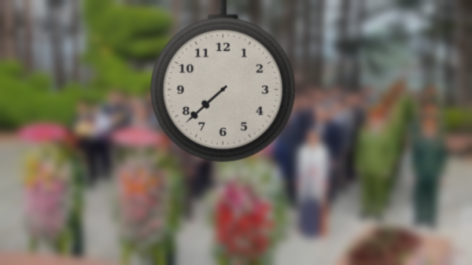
7:38
